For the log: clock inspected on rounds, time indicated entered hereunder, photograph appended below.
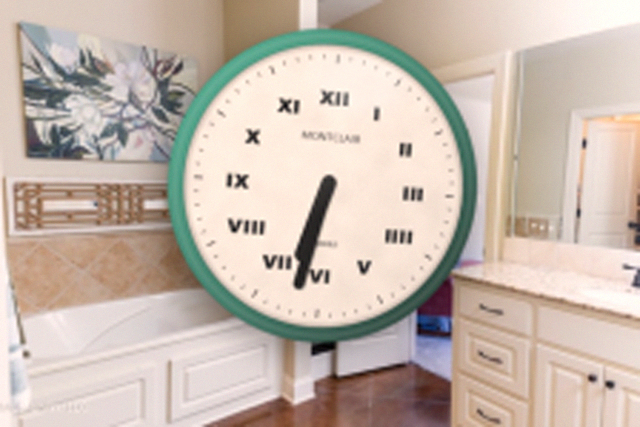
6:32
